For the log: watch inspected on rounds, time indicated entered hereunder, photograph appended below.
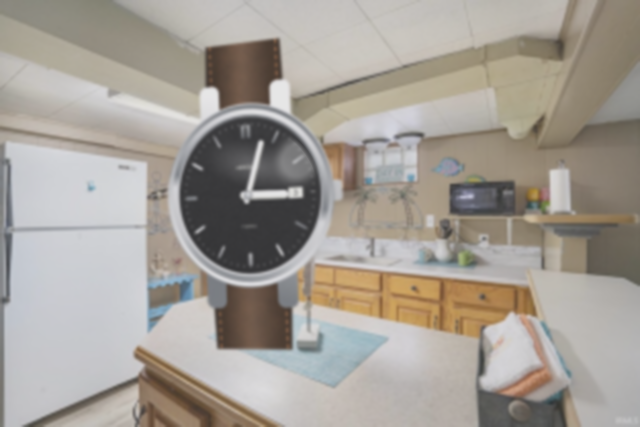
3:03
